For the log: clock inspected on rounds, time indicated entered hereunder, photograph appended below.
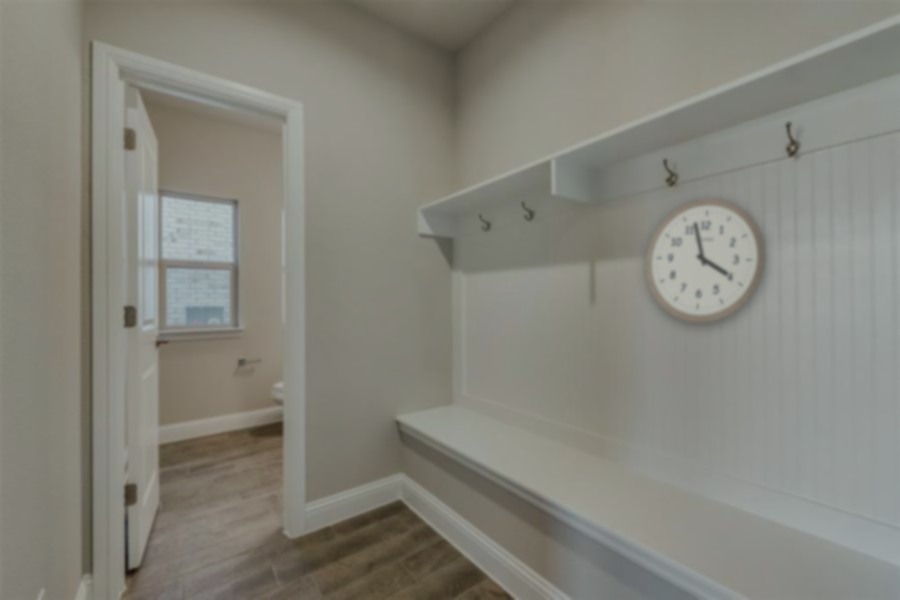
3:57
